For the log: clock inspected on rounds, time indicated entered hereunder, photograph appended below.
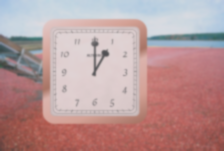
1:00
